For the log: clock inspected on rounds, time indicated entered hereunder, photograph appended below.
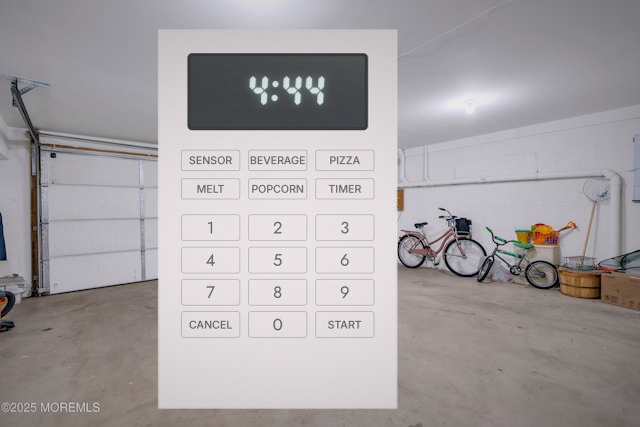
4:44
